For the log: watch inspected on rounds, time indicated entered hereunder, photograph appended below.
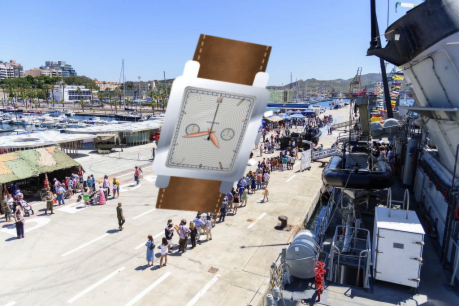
4:42
